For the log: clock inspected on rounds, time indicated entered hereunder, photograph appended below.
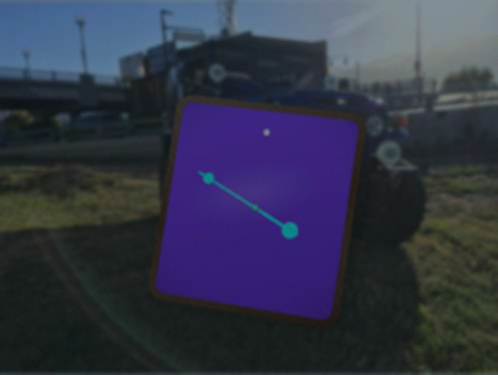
3:49
